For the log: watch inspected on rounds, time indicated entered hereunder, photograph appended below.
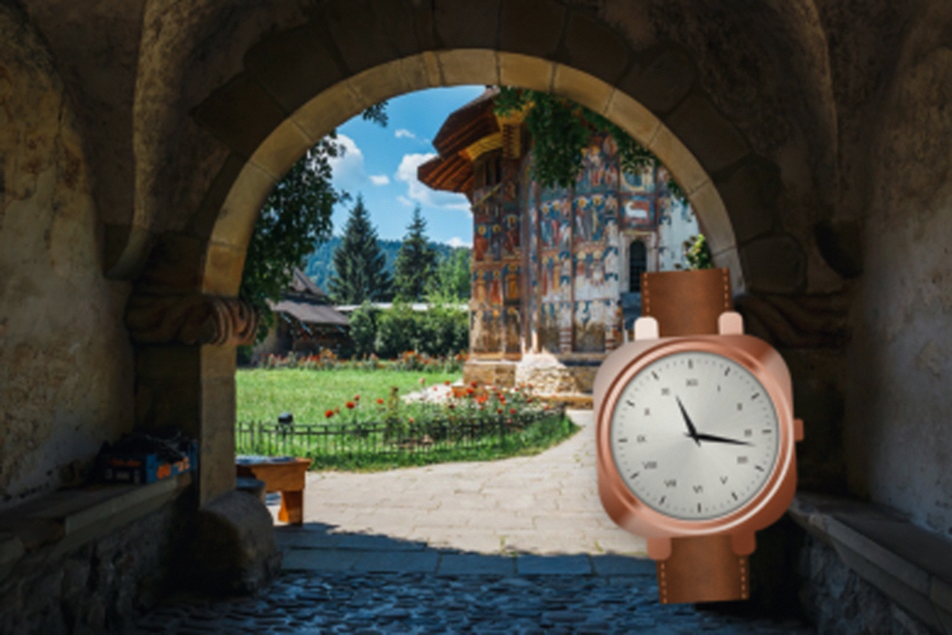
11:17
